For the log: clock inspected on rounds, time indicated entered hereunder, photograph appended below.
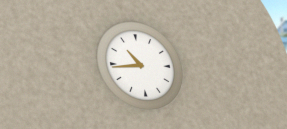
10:44
